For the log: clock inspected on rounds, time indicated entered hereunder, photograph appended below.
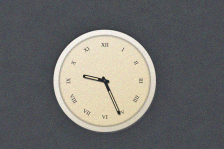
9:26
